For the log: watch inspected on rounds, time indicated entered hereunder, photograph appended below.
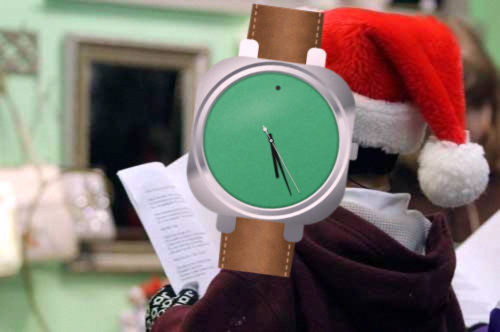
5:25:24
